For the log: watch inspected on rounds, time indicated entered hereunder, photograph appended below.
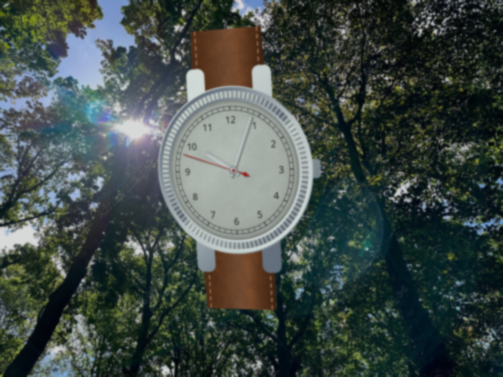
10:03:48
